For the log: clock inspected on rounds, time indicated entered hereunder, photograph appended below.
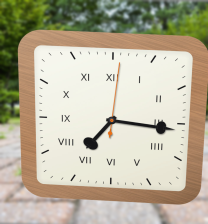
7:16:01
